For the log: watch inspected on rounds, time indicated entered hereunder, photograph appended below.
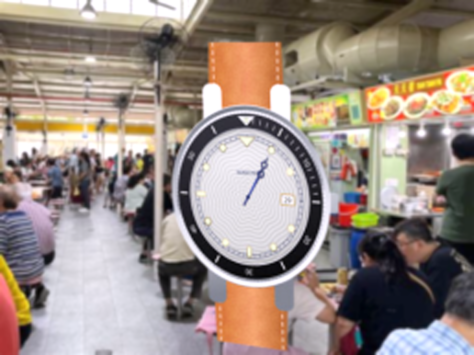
1:05
